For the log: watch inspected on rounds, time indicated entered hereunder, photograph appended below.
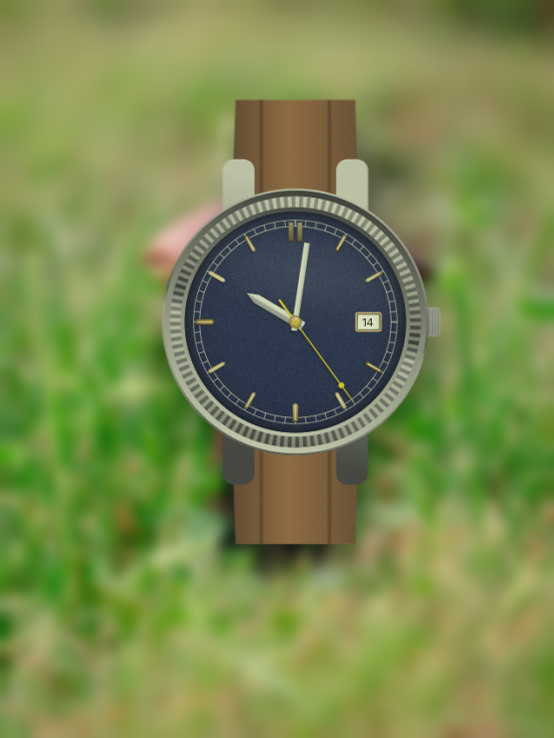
10:01:24
